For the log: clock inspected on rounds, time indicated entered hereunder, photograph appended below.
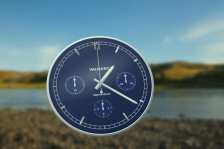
1:21
